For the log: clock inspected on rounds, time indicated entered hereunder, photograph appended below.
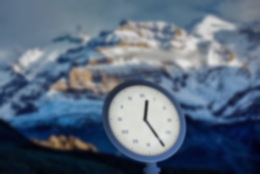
12:25
